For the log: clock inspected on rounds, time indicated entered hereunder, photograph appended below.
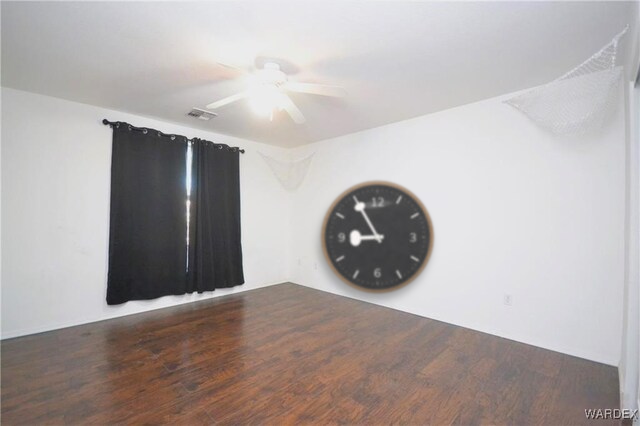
8:55
